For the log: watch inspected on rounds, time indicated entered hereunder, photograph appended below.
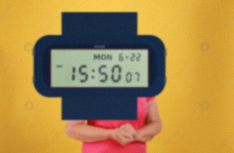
15:50:07
